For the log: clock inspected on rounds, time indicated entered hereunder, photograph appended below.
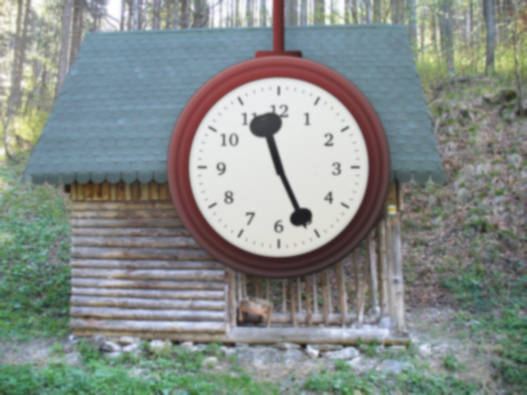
11:26
